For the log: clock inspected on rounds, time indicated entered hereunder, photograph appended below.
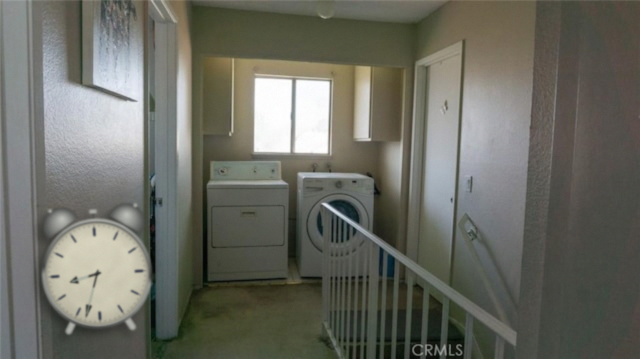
8:33
